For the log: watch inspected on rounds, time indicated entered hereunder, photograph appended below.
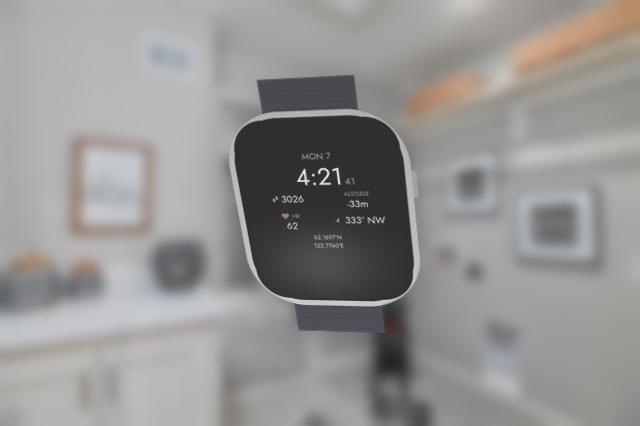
4:21:41
